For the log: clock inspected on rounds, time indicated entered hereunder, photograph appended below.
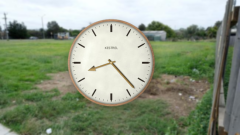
8:23
